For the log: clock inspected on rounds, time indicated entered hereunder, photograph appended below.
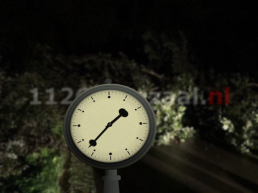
1:37
